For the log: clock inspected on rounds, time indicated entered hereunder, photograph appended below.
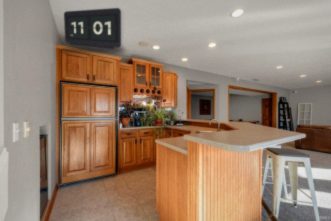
11:01
